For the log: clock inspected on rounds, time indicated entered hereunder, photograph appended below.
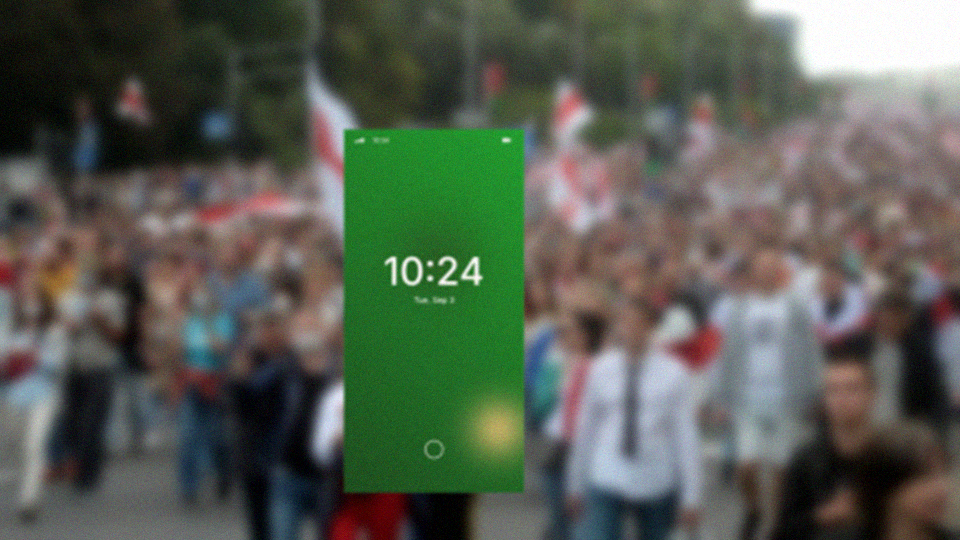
10:24
